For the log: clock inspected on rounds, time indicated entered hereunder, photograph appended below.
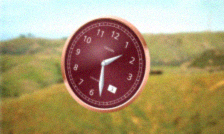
1:27
